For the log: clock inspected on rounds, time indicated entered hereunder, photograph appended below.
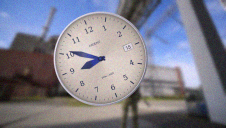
8:51
